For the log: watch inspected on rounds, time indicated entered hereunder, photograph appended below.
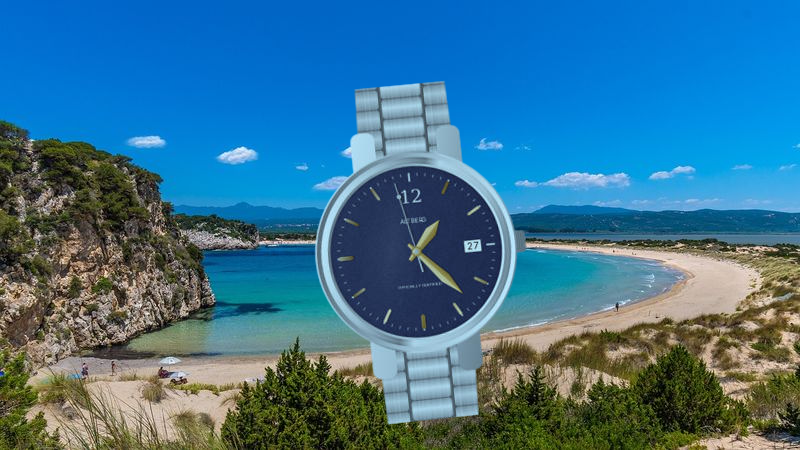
1:22:58
